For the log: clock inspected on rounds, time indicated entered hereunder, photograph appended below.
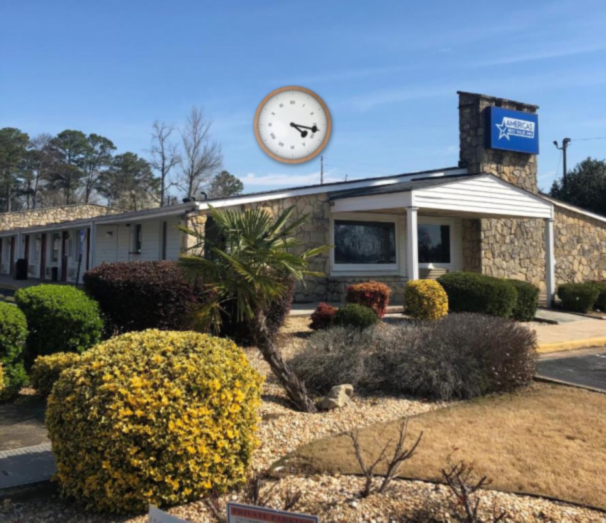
4:17
